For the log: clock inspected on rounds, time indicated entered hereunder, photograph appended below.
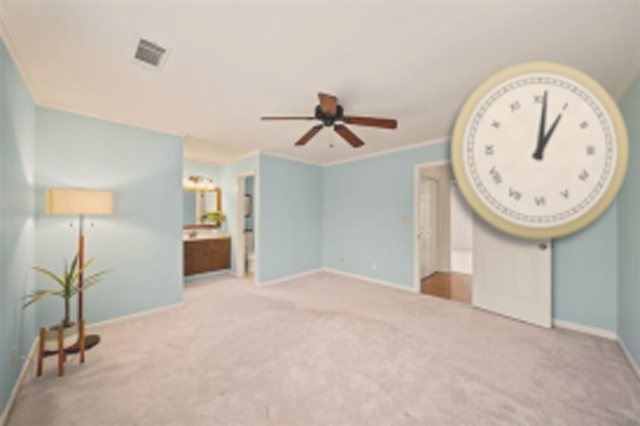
1:01
